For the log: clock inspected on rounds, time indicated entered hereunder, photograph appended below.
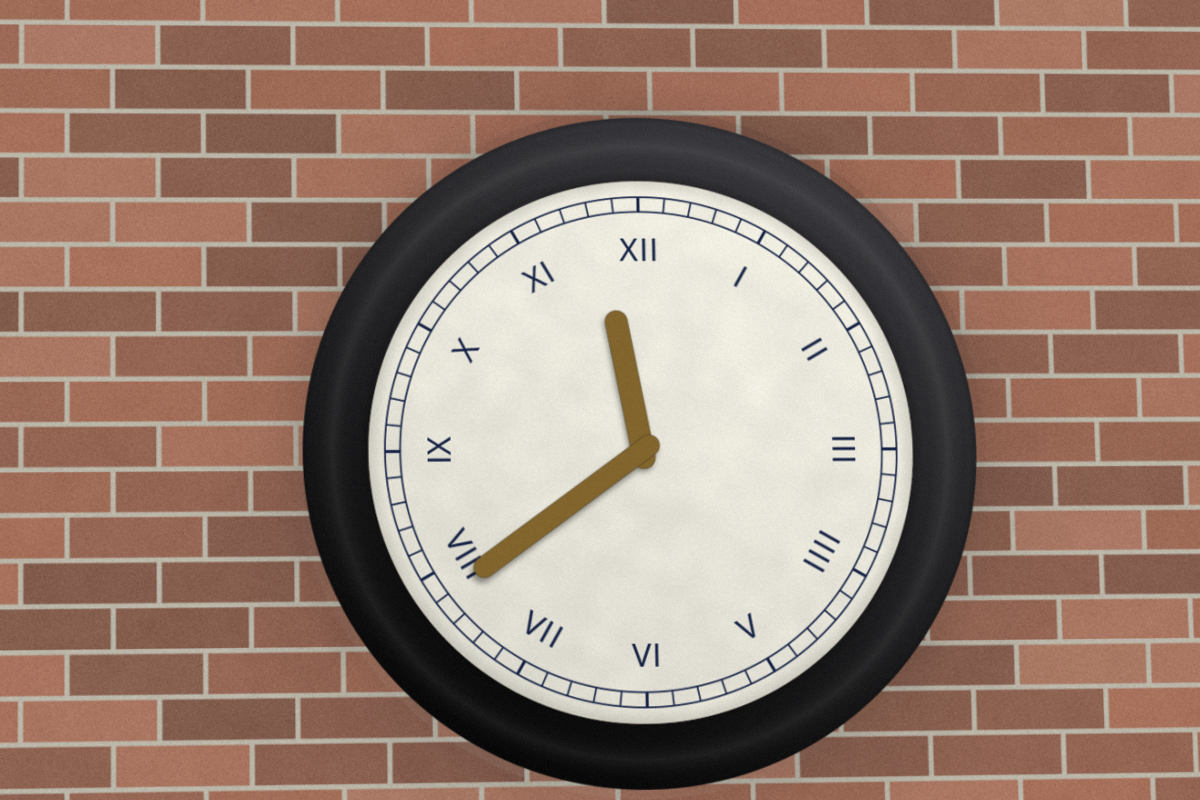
11:39
